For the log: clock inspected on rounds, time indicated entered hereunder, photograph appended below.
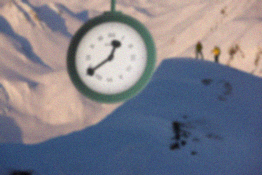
12:39
